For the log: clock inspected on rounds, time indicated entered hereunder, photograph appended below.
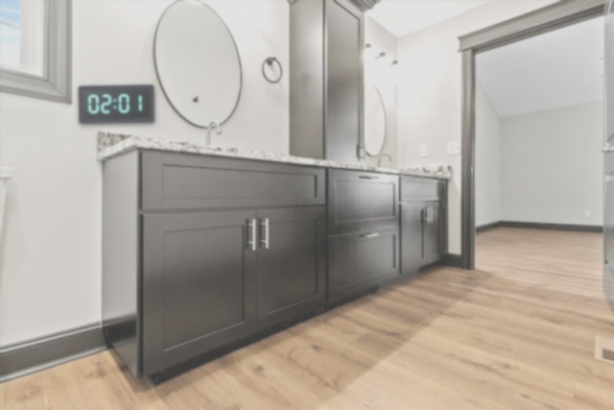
2:01
